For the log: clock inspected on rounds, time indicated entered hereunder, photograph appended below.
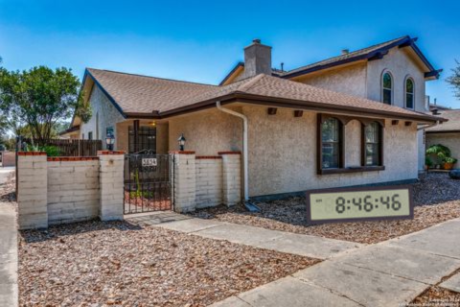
8:46:46
